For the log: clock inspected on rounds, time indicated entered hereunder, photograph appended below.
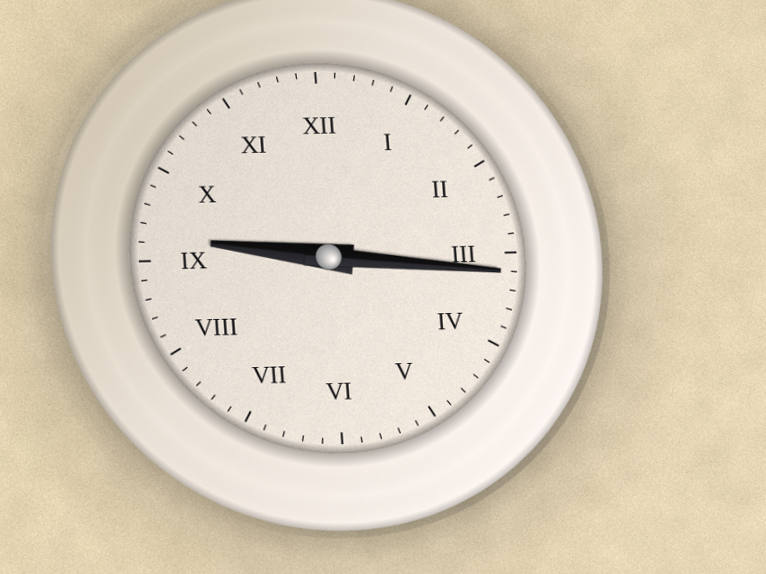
9:16
